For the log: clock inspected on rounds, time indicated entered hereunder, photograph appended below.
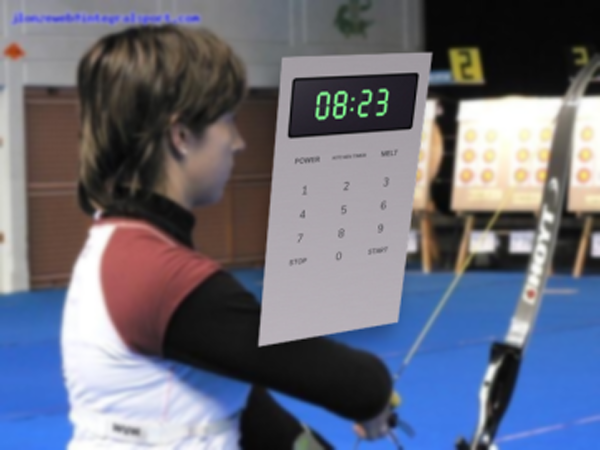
8:23
